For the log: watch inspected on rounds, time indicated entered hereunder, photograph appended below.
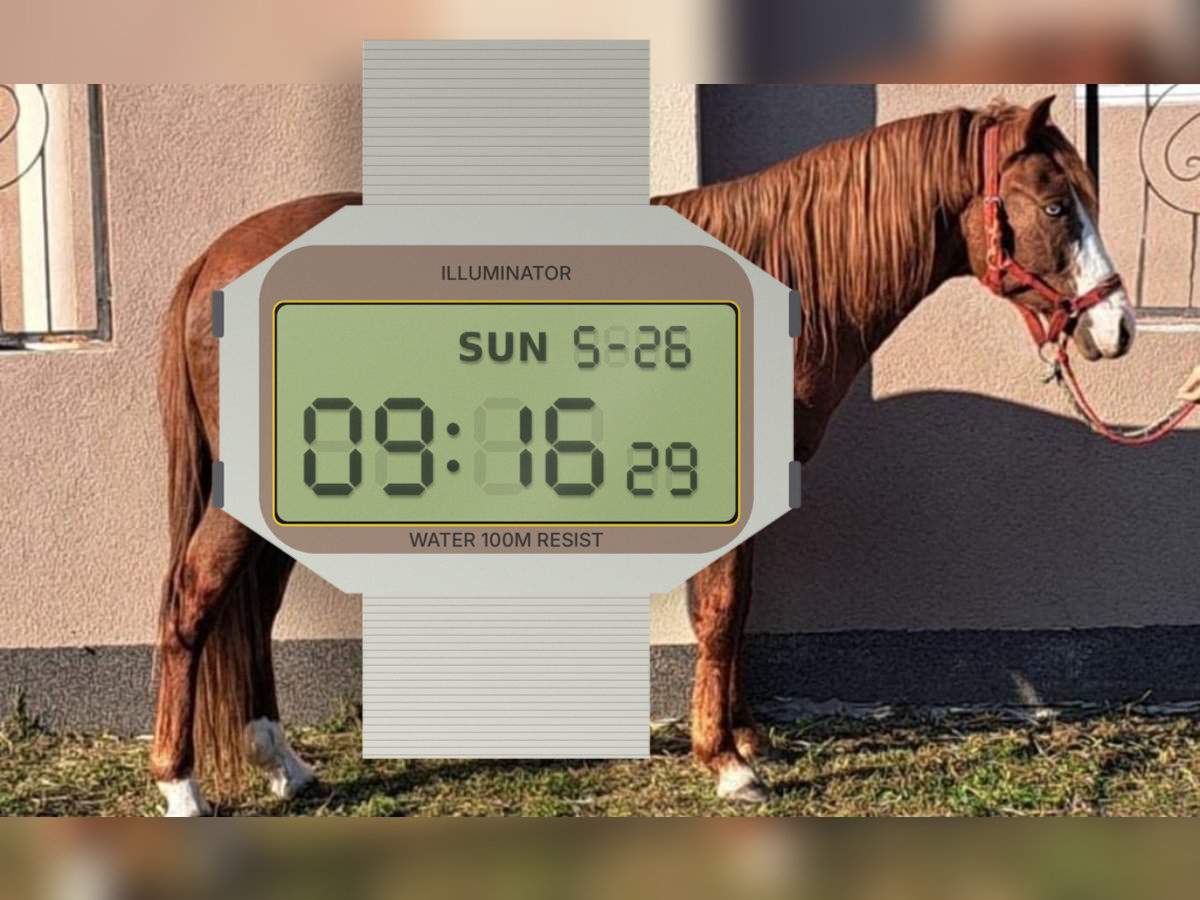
9:16:29
